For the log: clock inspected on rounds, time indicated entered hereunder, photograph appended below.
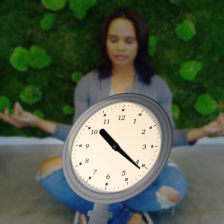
10:21
